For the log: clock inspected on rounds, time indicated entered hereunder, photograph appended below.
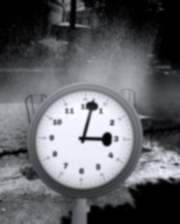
3:02
